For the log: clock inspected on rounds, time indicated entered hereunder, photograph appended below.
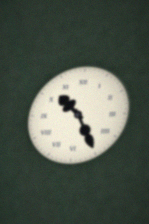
10:25
